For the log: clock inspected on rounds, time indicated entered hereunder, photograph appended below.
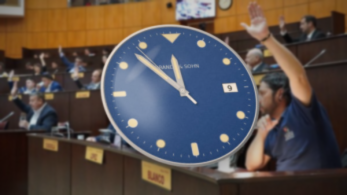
11:52:54
